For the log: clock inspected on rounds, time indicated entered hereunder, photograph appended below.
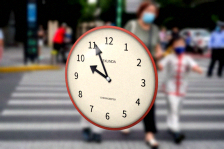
9:56
